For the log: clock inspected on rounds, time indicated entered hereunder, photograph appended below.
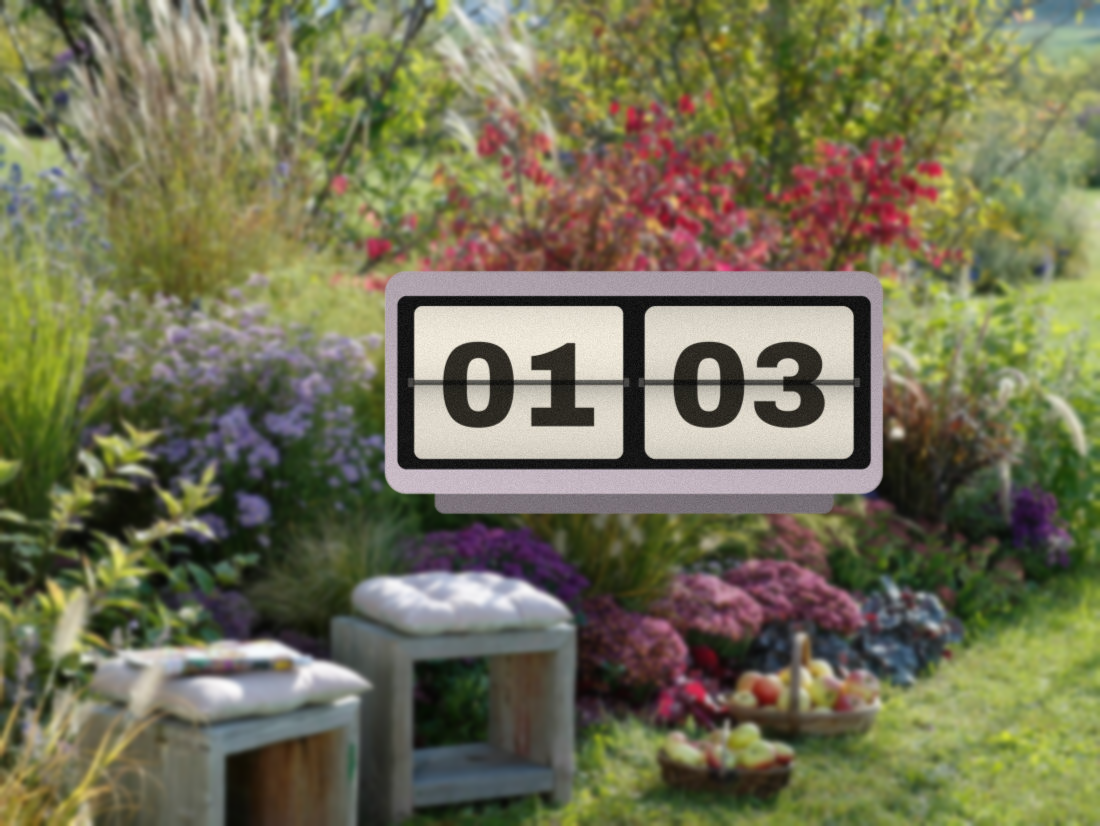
1:03
